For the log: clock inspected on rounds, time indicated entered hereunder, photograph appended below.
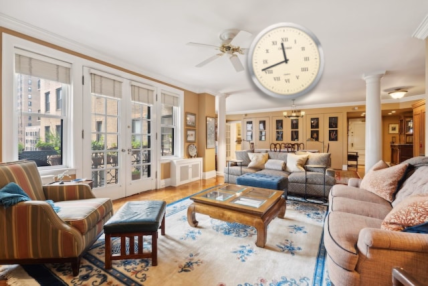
11:42
